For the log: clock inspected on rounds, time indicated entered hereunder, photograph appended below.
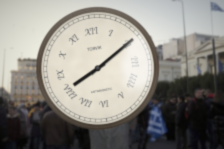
8:10
